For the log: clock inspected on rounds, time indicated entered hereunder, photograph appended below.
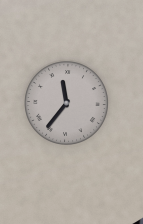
11:36
